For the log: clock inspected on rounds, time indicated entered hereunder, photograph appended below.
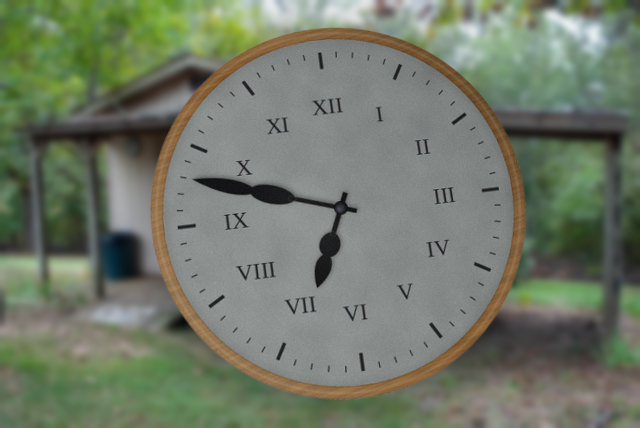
6:48
